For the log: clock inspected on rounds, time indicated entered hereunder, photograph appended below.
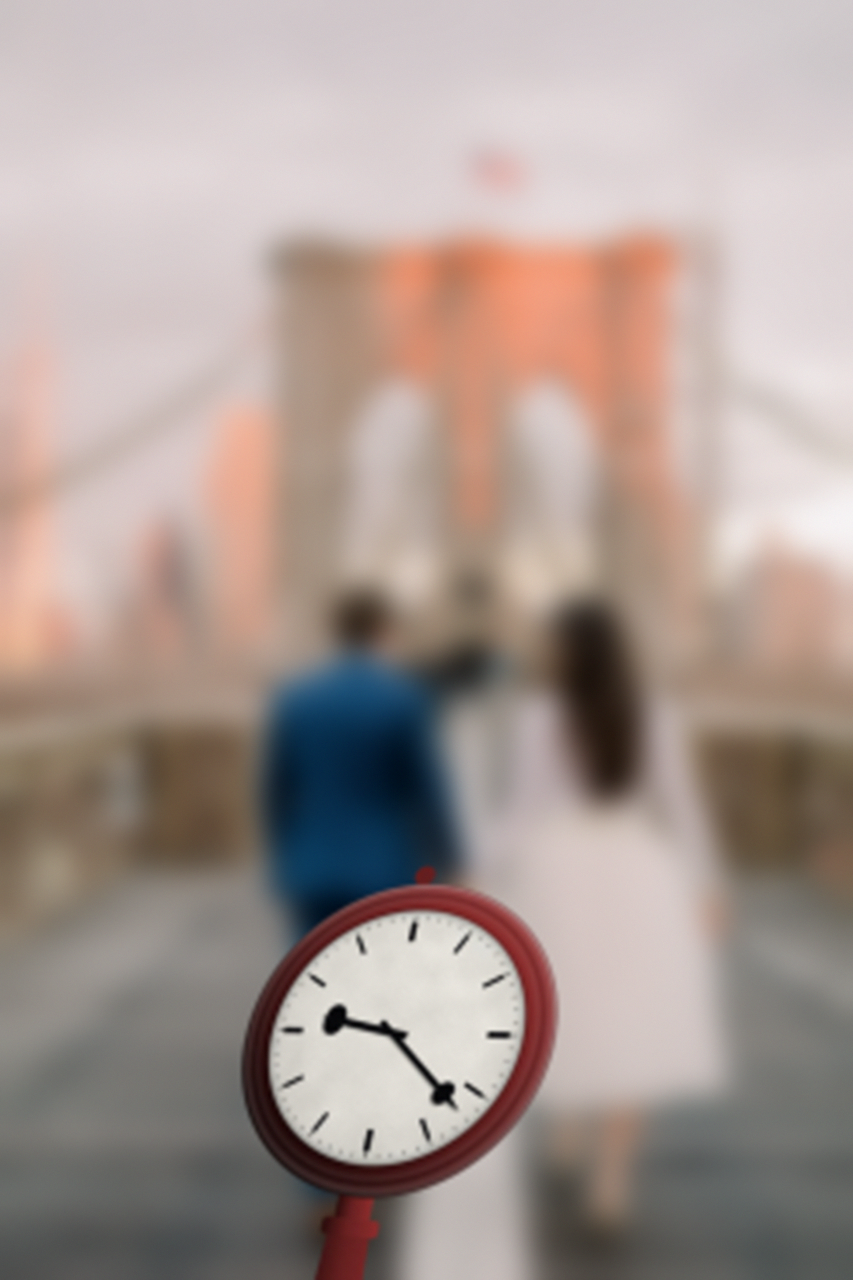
9:22
